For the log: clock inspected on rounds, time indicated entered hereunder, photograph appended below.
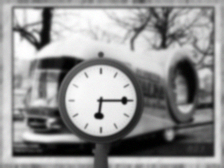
6:15
